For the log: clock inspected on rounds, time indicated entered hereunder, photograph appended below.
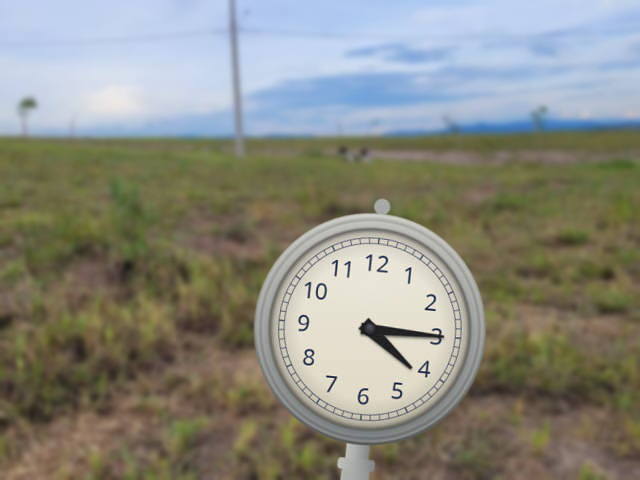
4:15
